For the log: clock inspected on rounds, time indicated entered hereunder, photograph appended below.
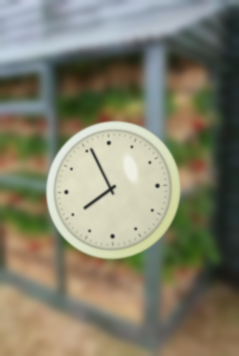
7:56
